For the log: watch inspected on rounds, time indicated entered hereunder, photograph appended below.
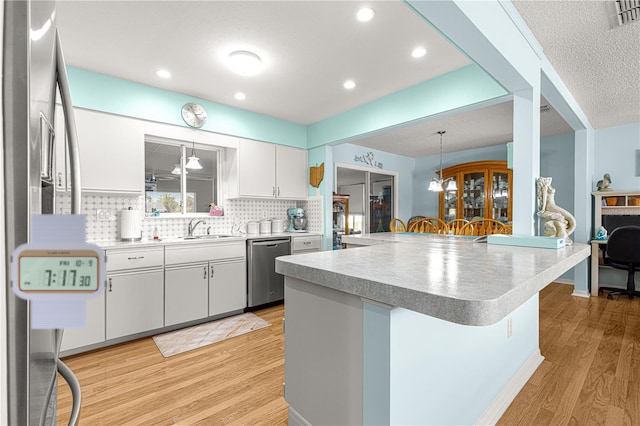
7:17:30
